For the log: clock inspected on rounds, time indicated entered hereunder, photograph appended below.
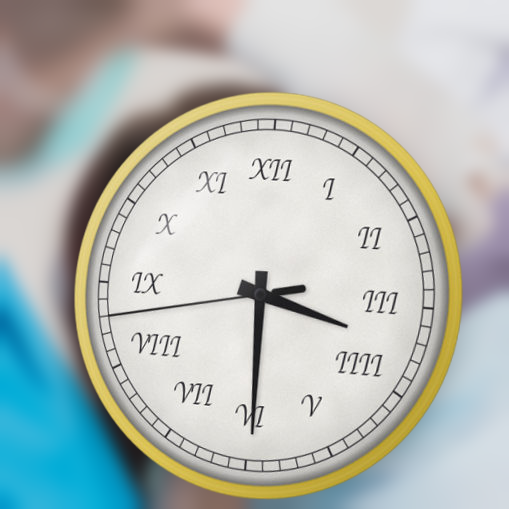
3:29:43
